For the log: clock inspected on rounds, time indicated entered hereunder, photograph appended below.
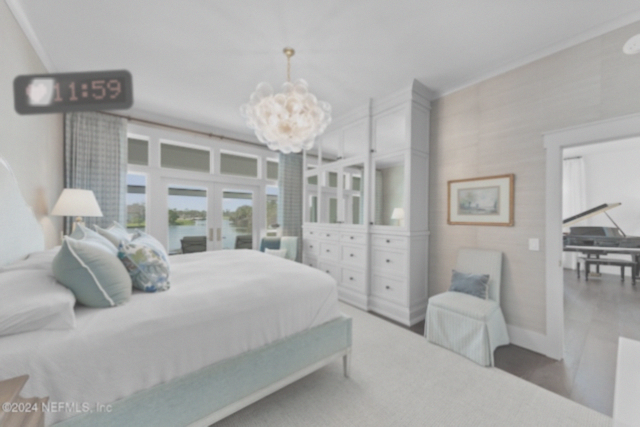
11:59
